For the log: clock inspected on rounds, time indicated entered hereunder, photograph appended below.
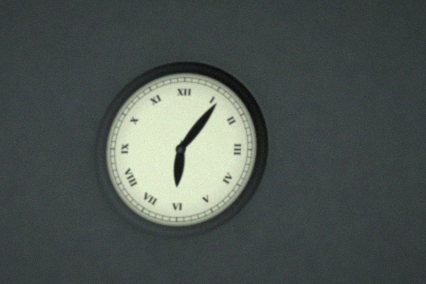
6:06
